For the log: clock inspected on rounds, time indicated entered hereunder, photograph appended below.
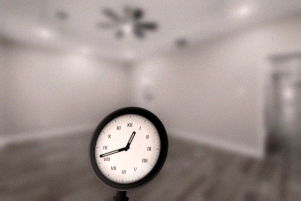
12:42
